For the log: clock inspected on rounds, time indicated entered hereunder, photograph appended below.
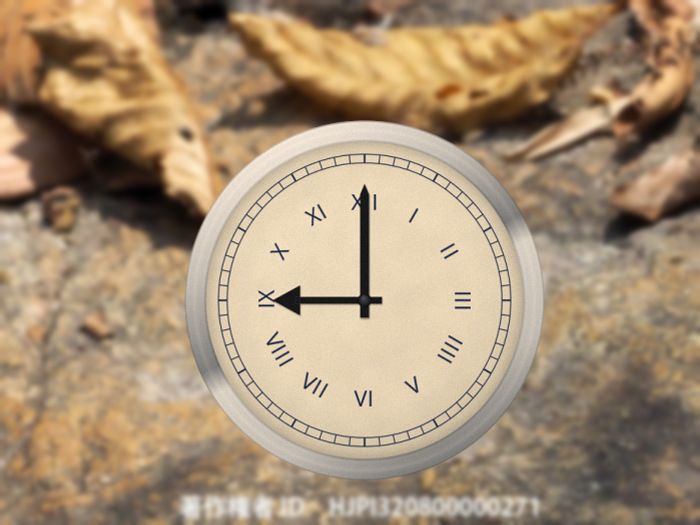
9:00
